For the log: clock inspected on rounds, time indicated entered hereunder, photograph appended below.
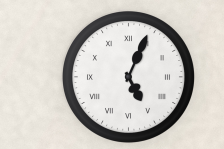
5:04
